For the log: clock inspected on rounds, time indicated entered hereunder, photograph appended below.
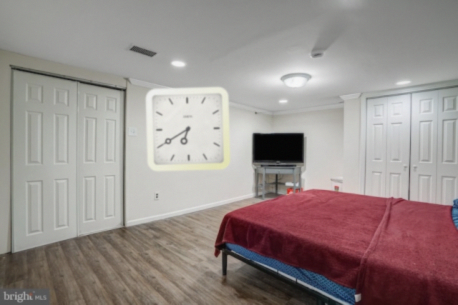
6:40
